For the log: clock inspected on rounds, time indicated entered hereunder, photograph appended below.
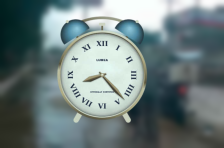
8:23
